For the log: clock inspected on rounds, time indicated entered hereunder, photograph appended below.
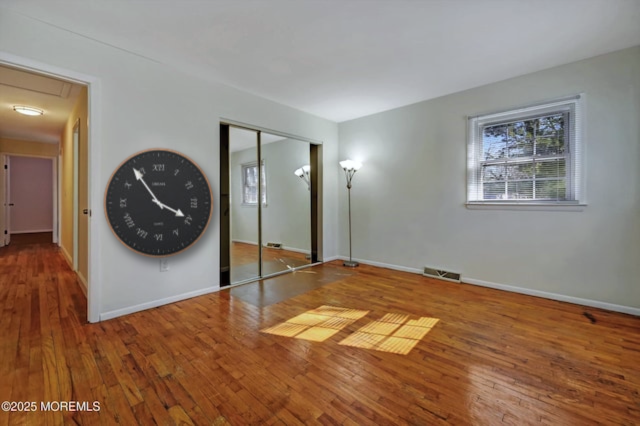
3:54
